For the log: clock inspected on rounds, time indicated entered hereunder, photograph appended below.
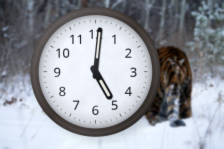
5:01
